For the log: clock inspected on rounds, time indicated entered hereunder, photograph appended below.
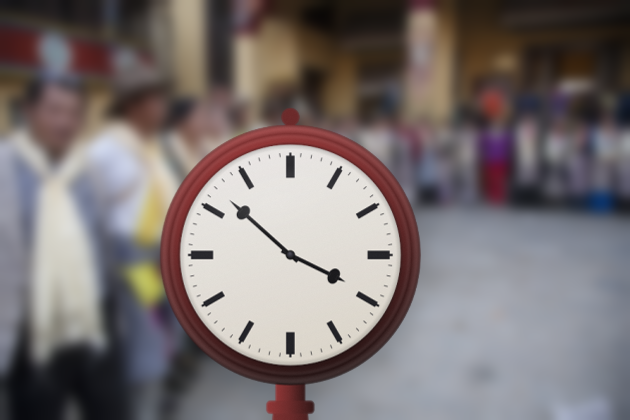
3:52
